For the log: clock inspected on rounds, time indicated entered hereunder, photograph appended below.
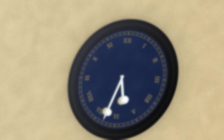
5:33
